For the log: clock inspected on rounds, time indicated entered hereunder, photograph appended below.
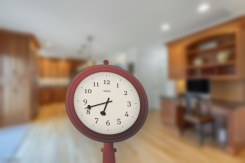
6:42
